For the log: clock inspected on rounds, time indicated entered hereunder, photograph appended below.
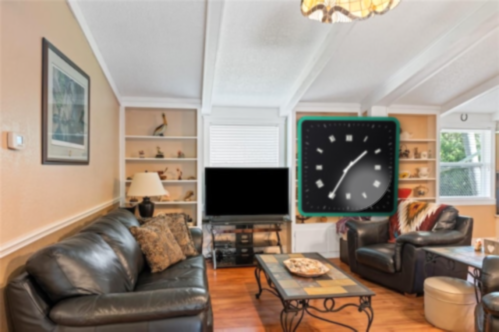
1:35
